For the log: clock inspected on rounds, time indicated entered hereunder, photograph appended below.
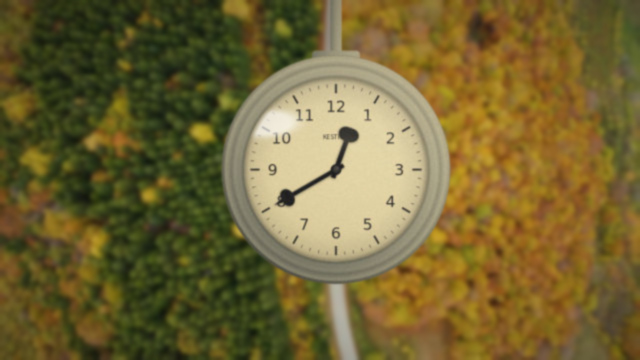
12:40
